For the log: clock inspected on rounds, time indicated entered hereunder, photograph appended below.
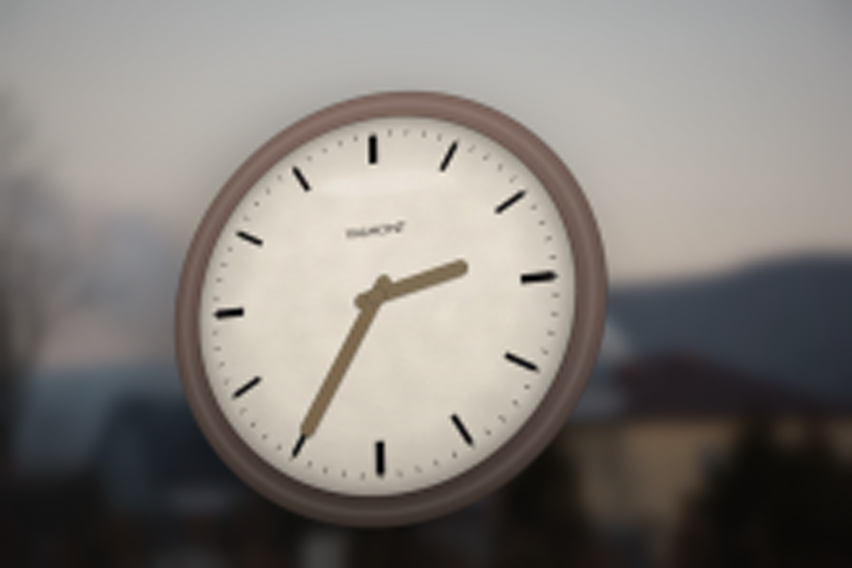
2:35
